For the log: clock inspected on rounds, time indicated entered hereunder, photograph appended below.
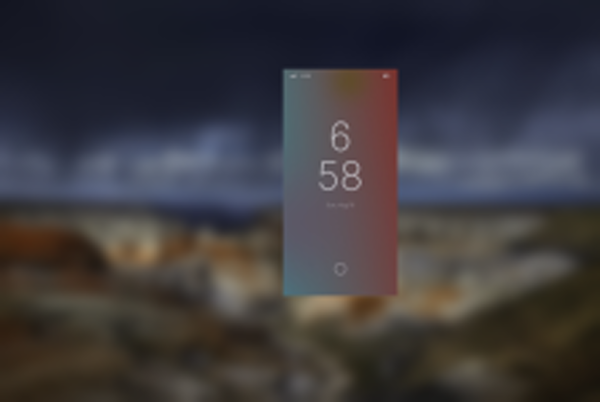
6:58
